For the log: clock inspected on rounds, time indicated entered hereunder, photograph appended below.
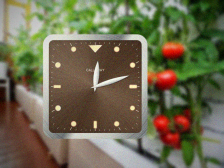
12:12
